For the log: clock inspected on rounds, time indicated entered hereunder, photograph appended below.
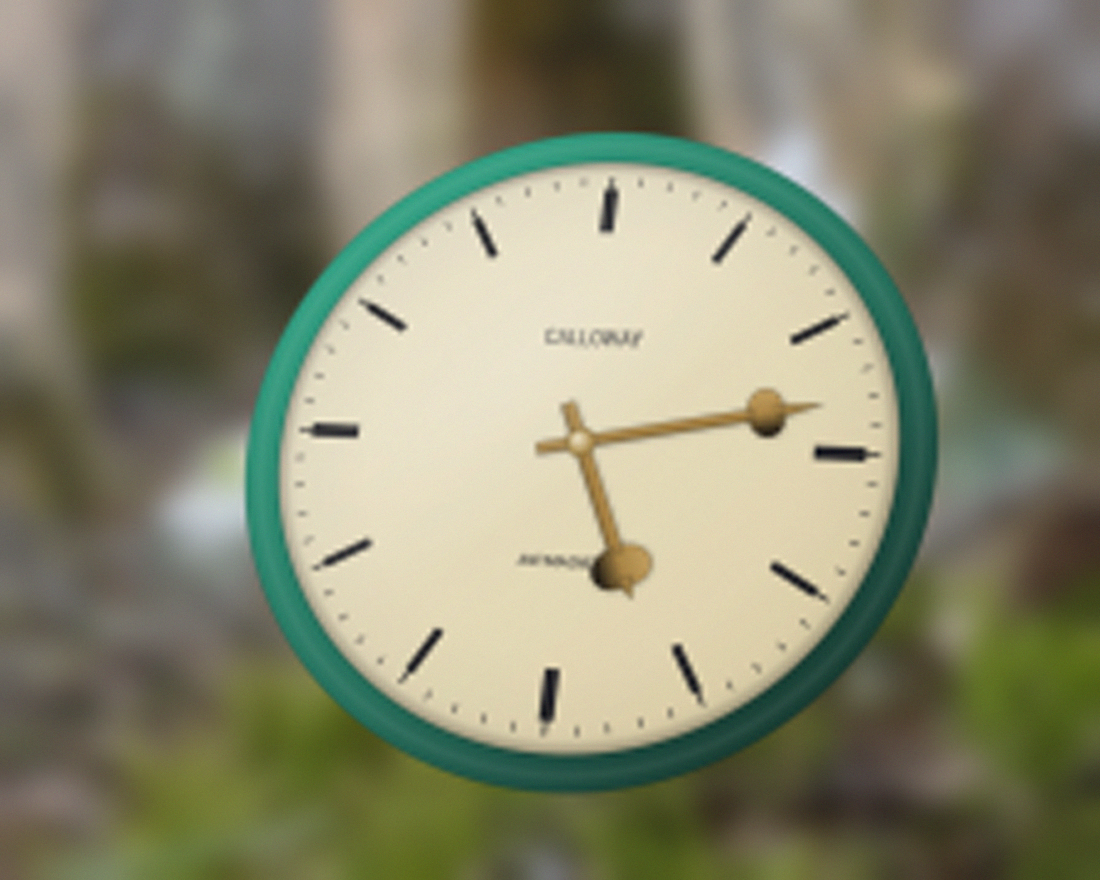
5:13
